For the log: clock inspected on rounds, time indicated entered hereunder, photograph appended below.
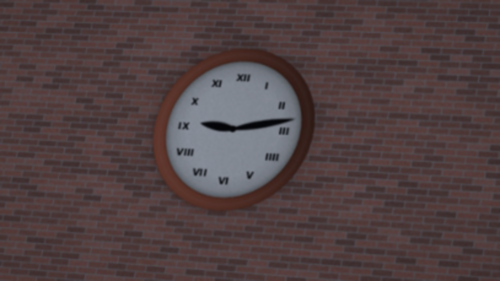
9:13
